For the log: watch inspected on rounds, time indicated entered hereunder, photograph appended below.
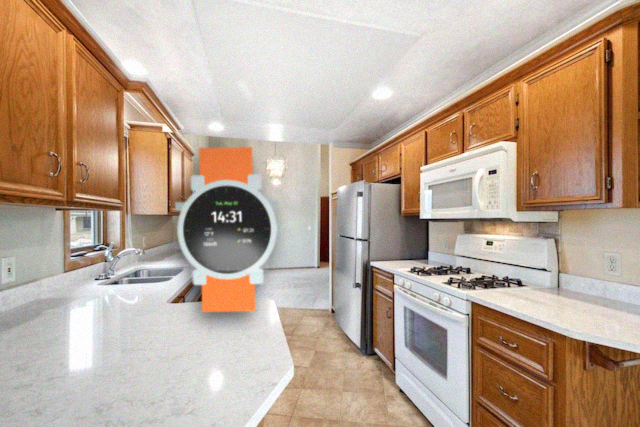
14:31
